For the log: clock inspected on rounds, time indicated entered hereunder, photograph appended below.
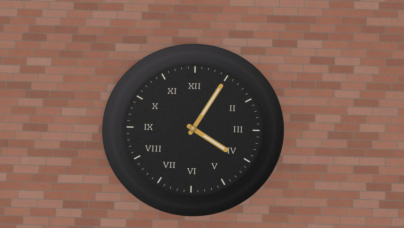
4:05
